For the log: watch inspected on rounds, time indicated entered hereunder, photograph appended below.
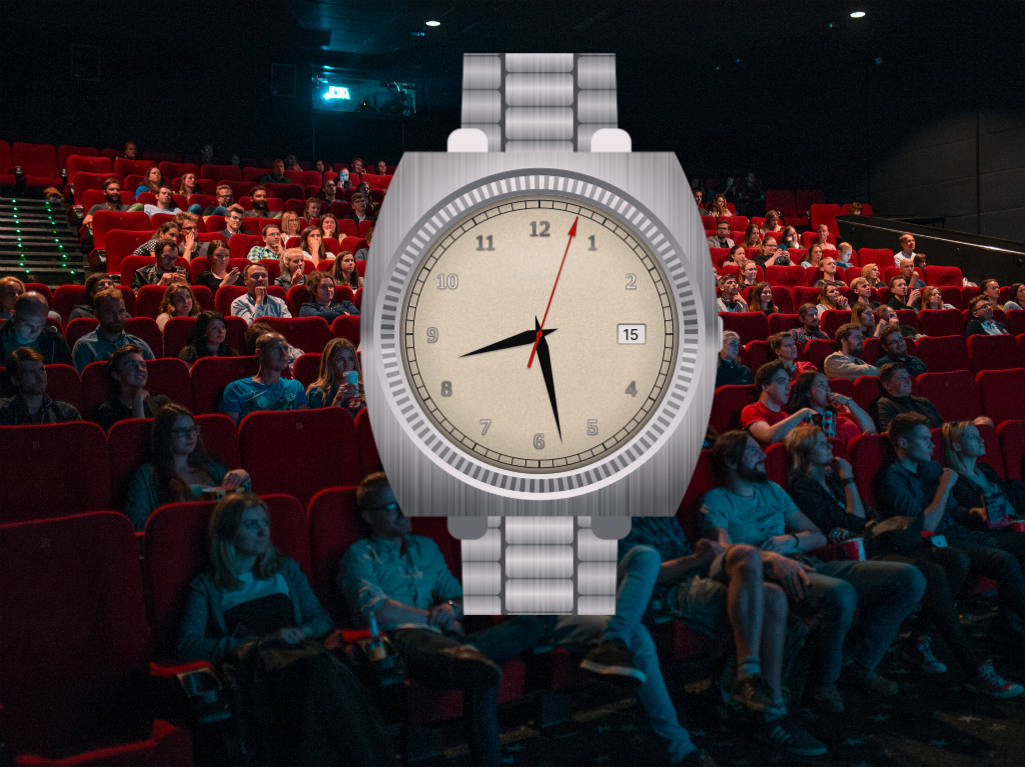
8:28:03
